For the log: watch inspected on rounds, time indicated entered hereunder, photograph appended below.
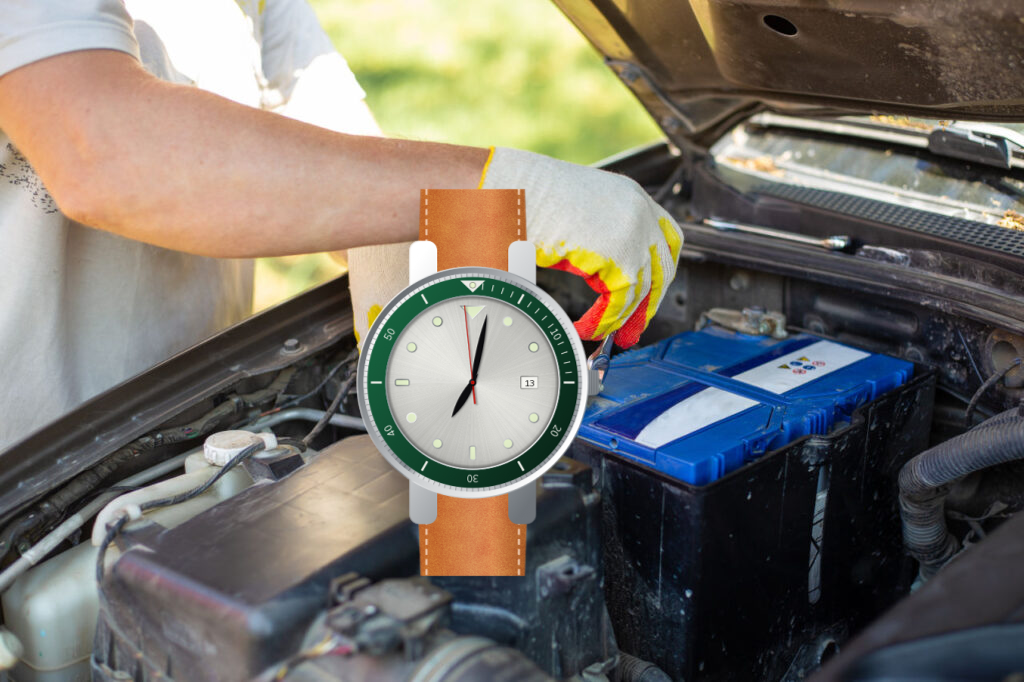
7:01:59
